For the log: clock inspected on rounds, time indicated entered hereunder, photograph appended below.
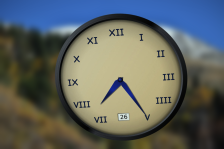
7:25
